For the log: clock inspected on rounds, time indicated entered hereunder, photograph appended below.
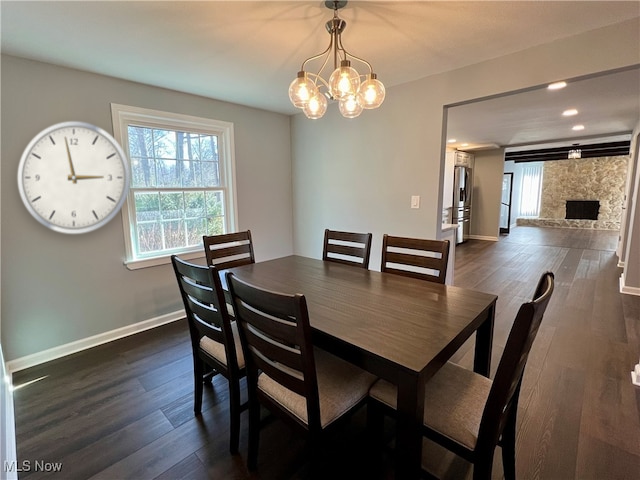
2:58
